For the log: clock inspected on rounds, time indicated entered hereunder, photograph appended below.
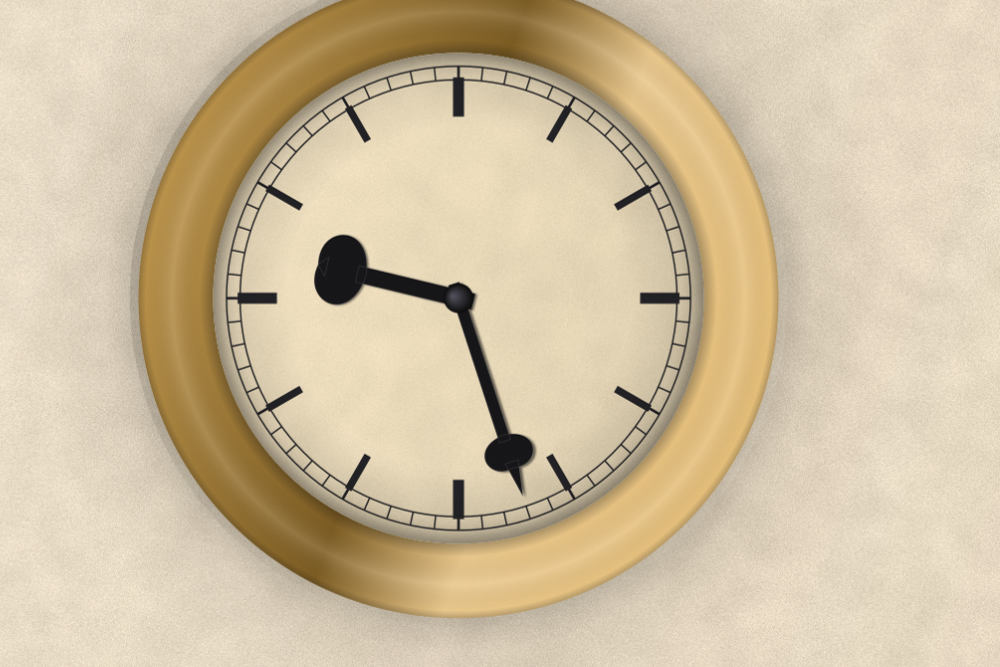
9:27
